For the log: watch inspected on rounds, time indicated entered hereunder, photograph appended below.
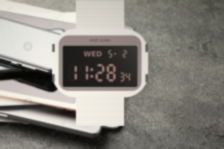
11:28
